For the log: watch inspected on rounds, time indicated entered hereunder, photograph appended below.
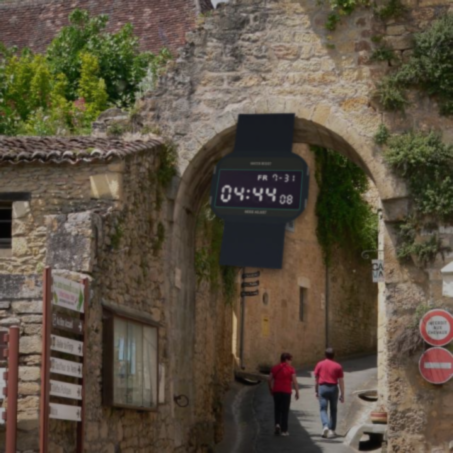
4:44
